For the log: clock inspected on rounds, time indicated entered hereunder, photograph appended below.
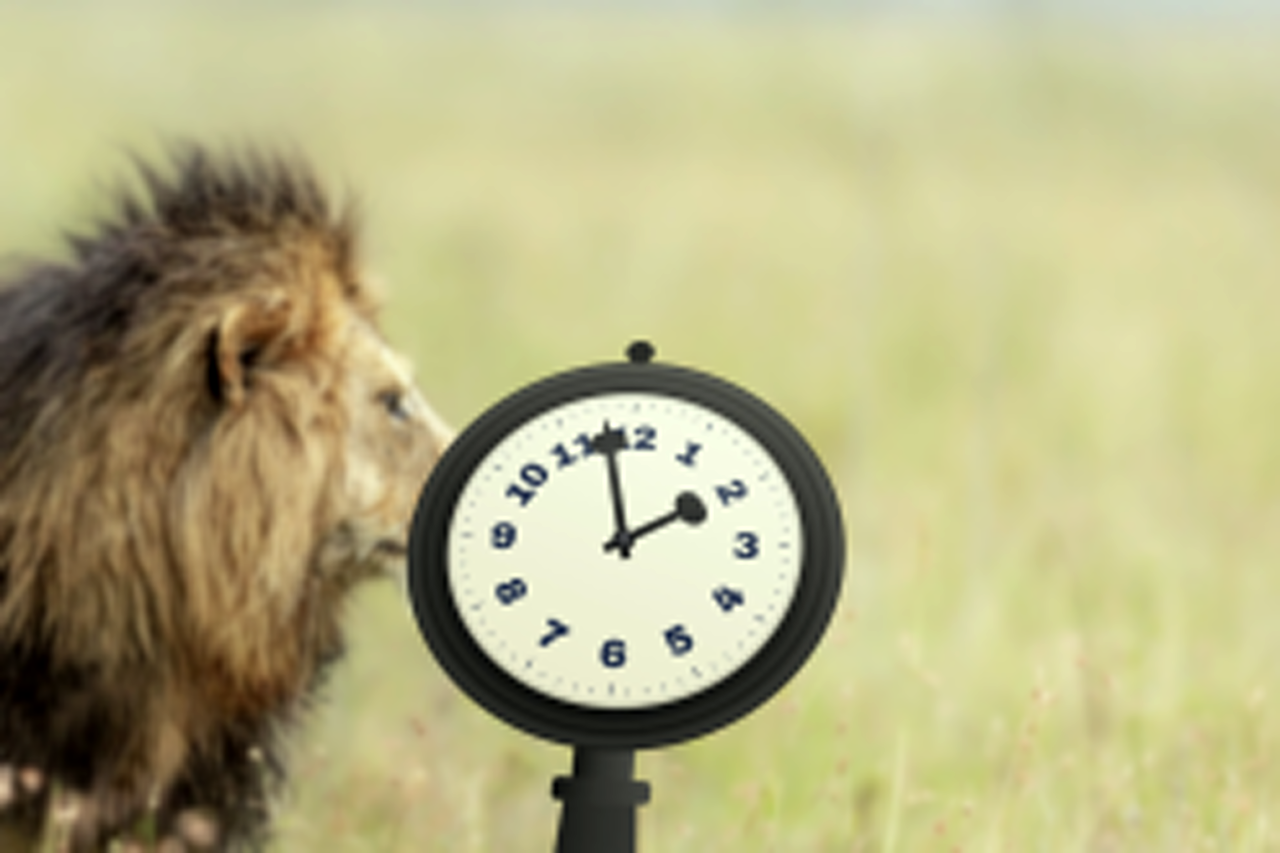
1:58
